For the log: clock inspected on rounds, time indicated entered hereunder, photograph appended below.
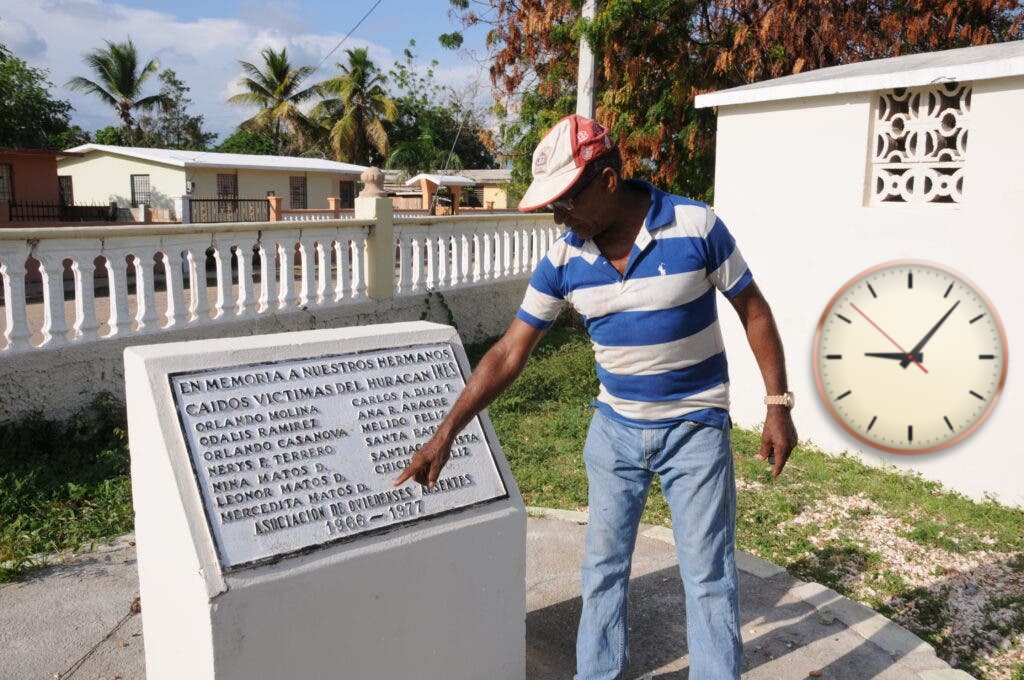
9:06:52
